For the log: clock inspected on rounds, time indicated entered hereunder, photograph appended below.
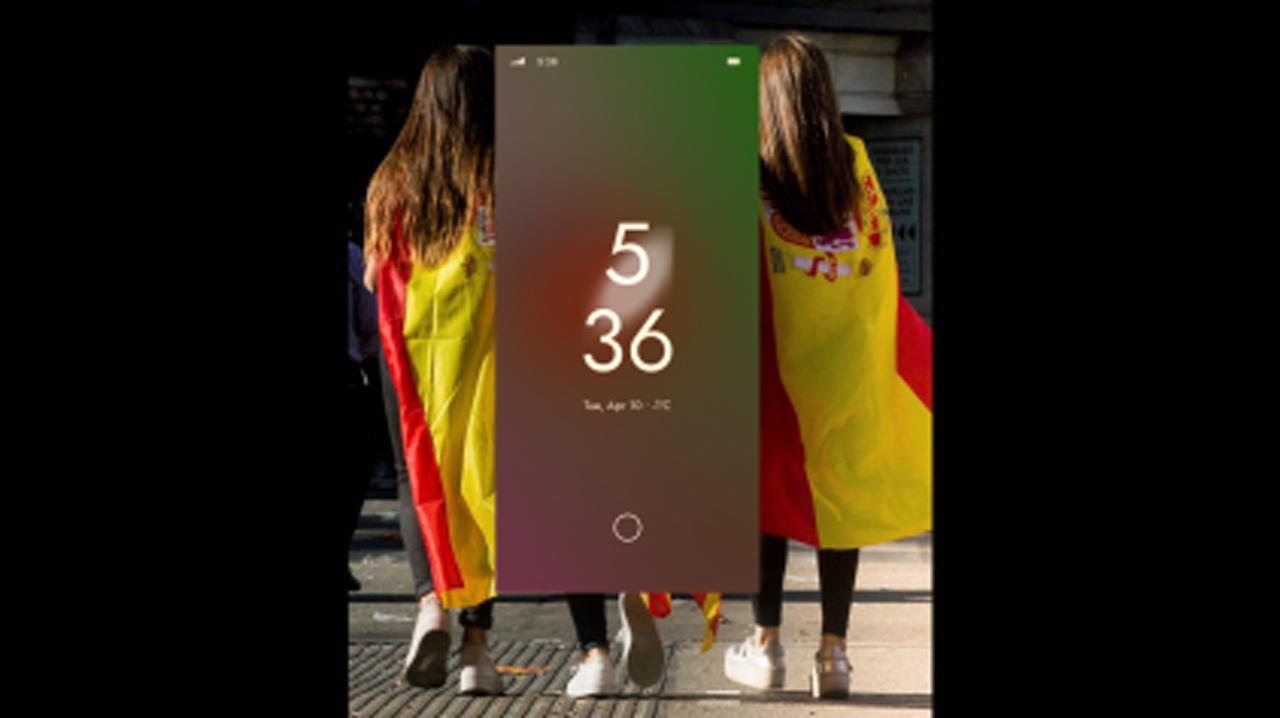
5:36
